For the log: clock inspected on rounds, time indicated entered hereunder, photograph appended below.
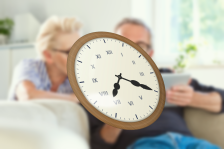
7:20
